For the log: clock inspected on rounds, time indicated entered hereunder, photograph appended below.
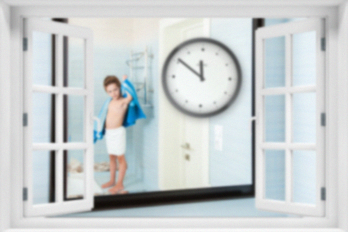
11:51
